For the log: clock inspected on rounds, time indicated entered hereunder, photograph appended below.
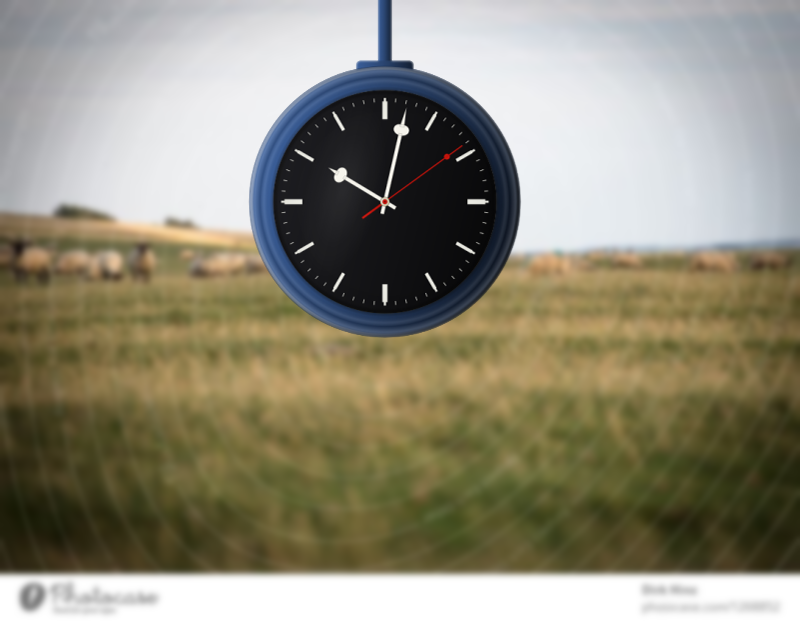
10:02:09
